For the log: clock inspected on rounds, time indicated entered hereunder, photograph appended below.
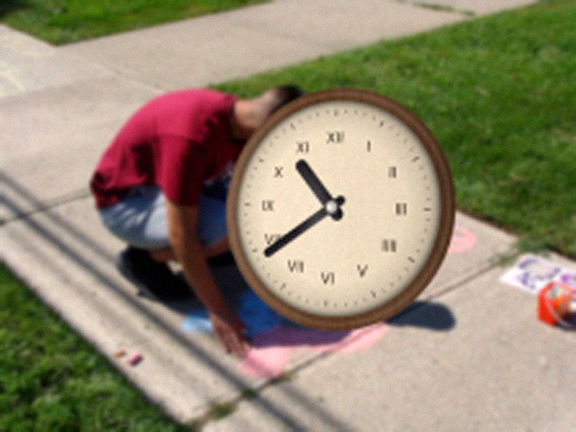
10:39
